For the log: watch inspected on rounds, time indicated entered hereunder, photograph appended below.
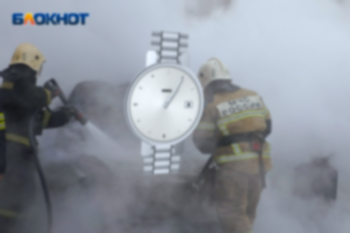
1:05
